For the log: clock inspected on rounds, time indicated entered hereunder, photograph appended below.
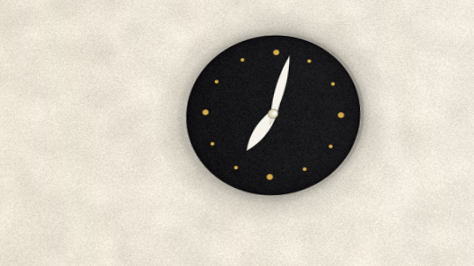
7:02
